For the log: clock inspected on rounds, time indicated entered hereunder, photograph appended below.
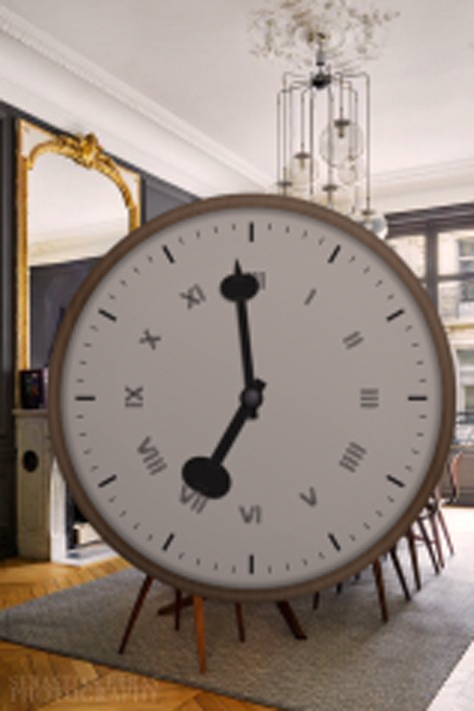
6:59
